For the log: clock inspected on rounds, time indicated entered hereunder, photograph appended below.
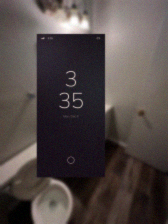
3:35
